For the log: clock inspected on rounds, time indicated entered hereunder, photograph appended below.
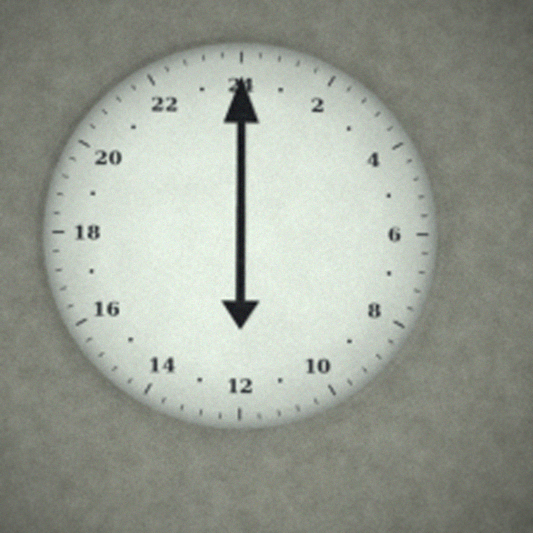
12:00
